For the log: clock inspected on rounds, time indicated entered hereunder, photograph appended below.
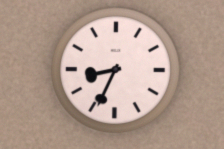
8:34
